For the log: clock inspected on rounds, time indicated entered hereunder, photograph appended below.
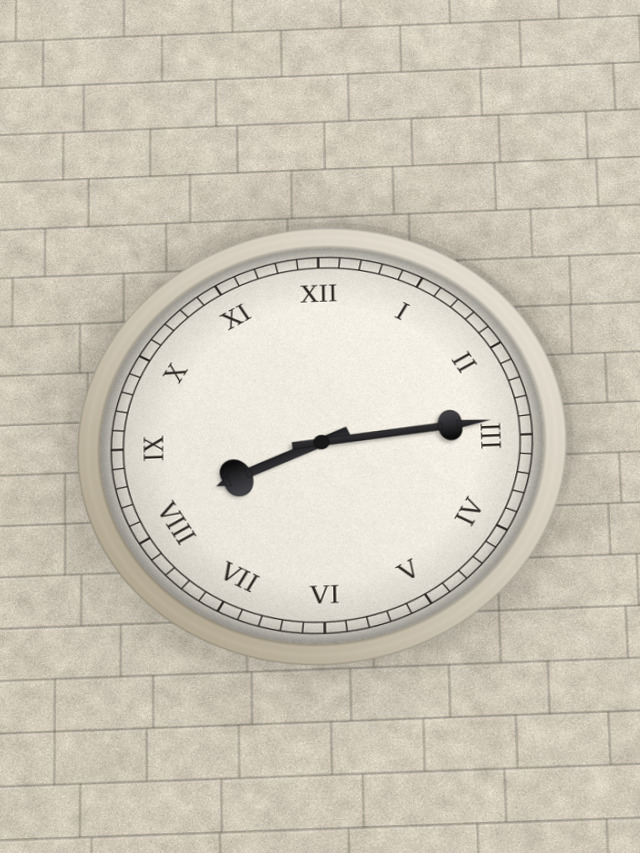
8:14
